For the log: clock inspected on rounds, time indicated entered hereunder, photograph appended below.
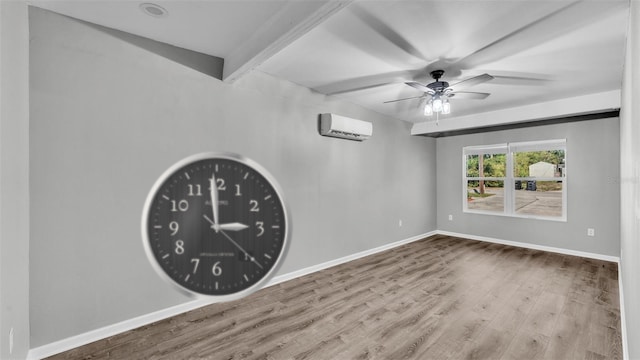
2:59:22
